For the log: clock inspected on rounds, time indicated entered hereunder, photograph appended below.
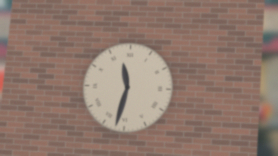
11:32
